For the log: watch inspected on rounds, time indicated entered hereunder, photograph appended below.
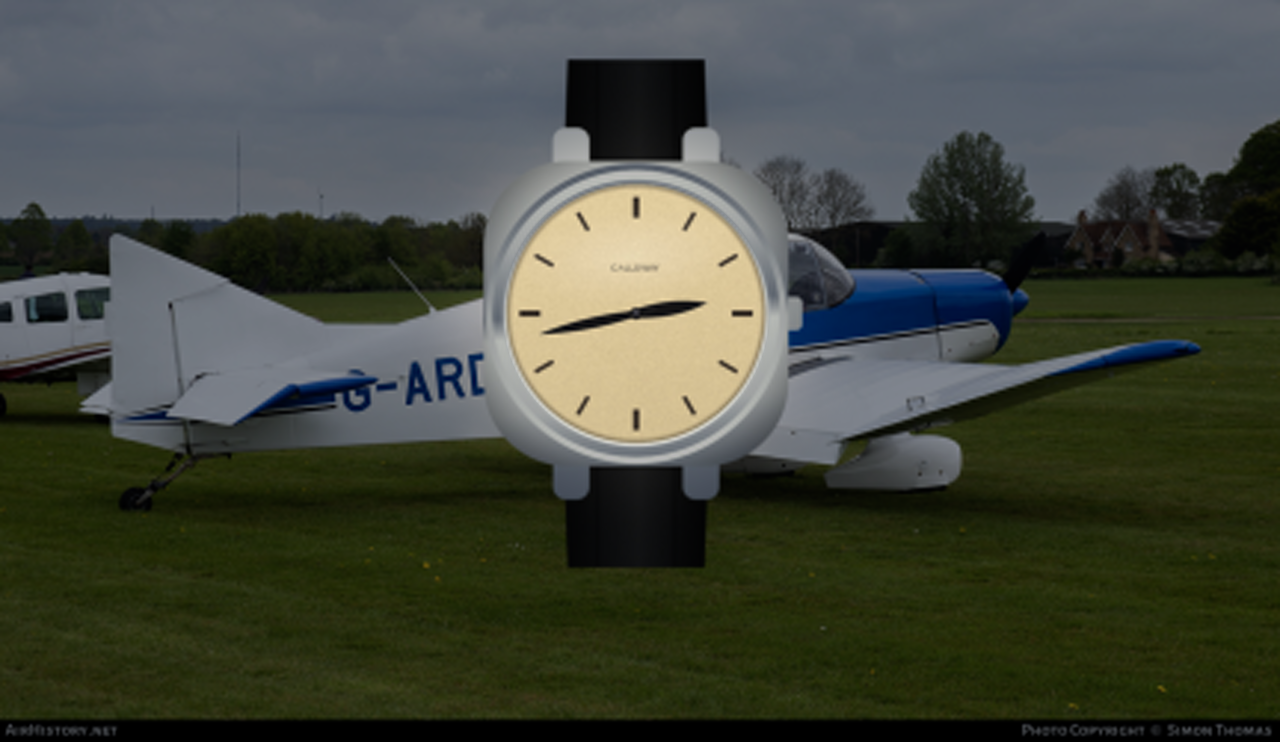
2:43
